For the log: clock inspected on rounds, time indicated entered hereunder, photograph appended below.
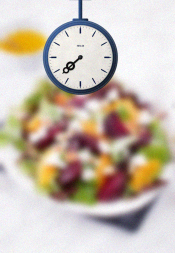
7:38
